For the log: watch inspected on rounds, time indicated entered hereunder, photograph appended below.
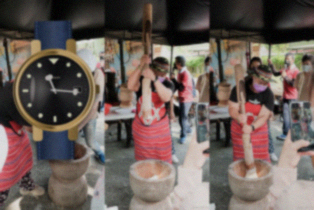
11:16
